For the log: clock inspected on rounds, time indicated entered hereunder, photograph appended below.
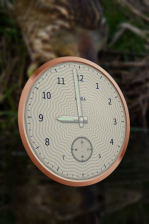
8:59
